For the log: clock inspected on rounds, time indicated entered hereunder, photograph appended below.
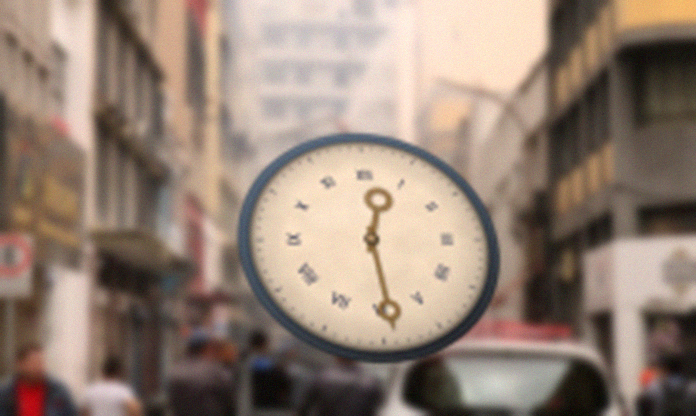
12:29
